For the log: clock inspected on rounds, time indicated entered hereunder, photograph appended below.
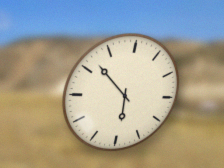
5:52
